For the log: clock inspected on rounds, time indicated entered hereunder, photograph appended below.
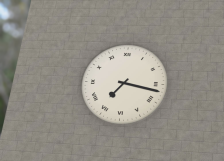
7:17
